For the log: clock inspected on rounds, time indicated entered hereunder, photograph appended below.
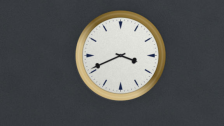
3:41
